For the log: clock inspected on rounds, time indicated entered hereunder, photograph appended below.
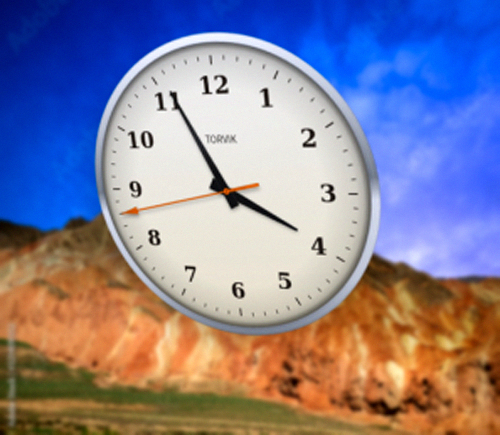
3:55:43
